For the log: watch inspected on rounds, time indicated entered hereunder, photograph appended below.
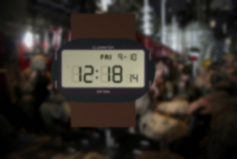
12:18
